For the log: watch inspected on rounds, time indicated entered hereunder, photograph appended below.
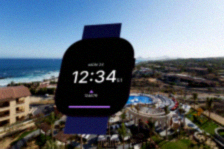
12:34
